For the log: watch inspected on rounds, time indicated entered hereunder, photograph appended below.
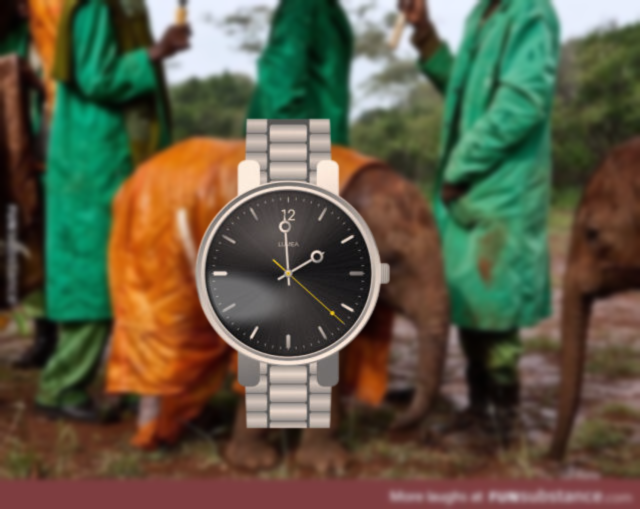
1:59:22
